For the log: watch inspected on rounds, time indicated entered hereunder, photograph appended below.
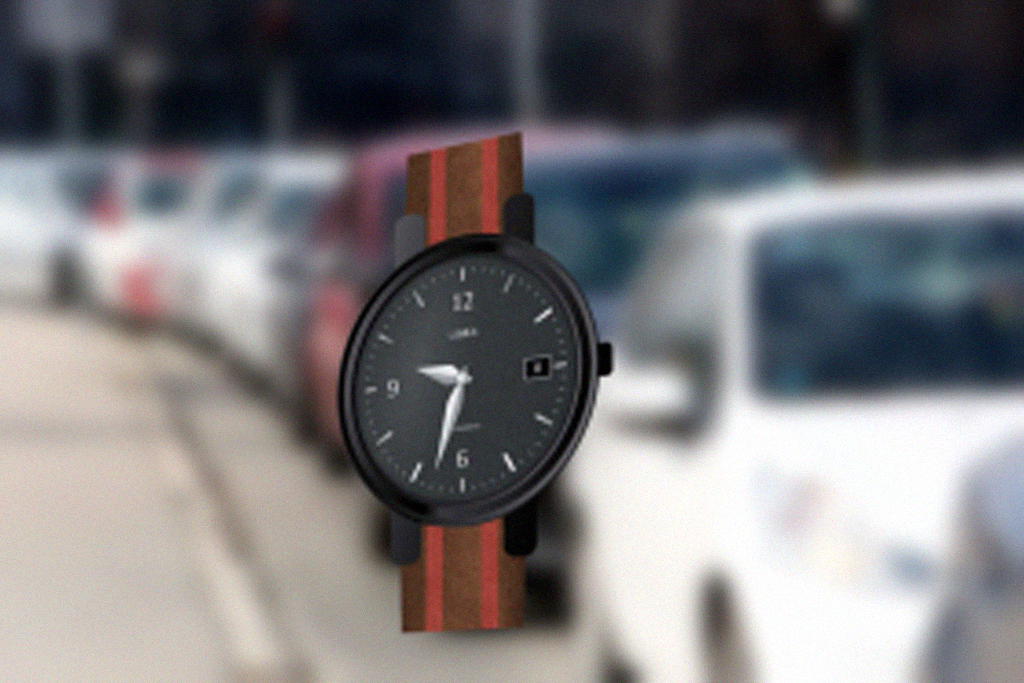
9:33
